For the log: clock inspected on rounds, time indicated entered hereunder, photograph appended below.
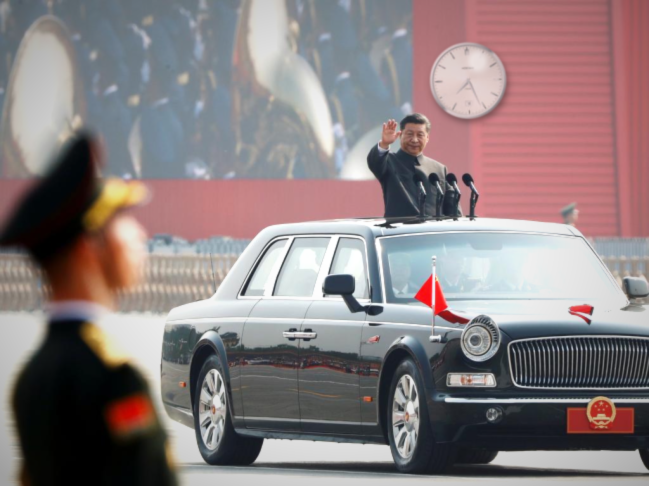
7:26
